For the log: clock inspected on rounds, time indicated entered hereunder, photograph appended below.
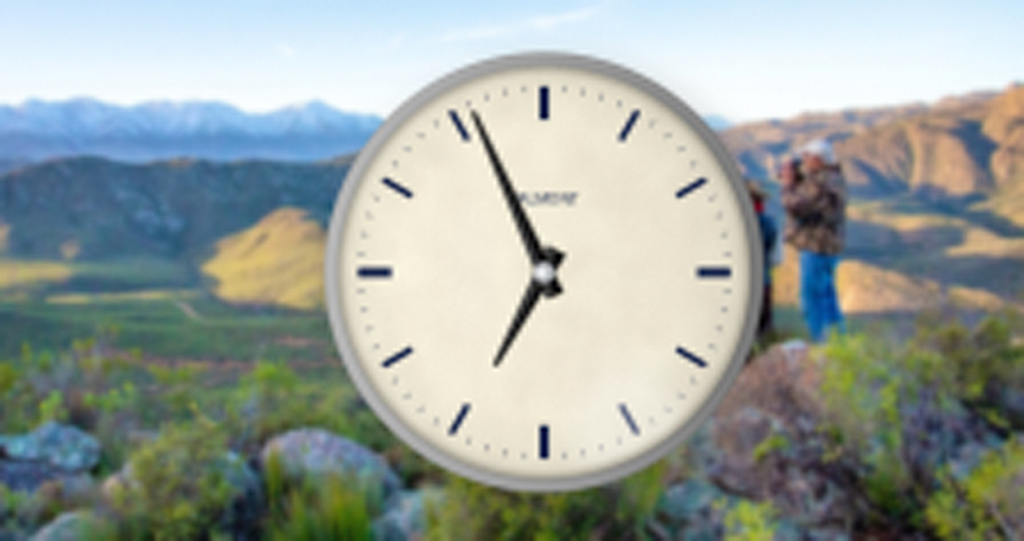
6:56
